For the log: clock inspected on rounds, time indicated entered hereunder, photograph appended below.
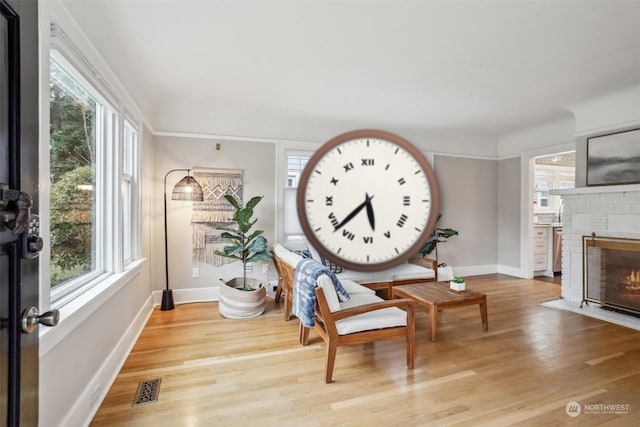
5:38
